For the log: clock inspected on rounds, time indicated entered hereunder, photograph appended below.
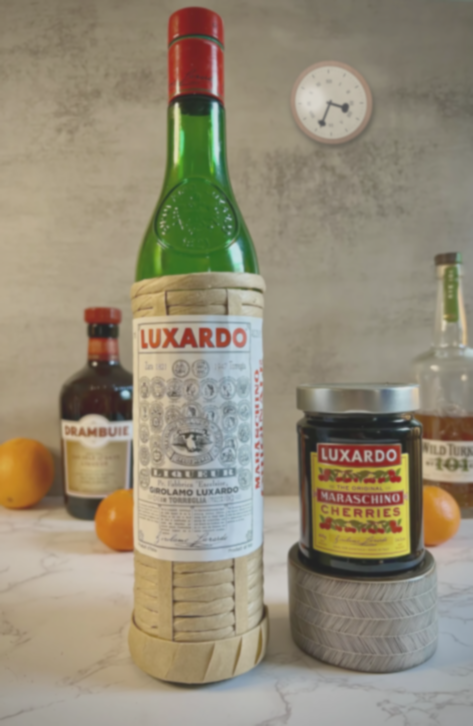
3:34
